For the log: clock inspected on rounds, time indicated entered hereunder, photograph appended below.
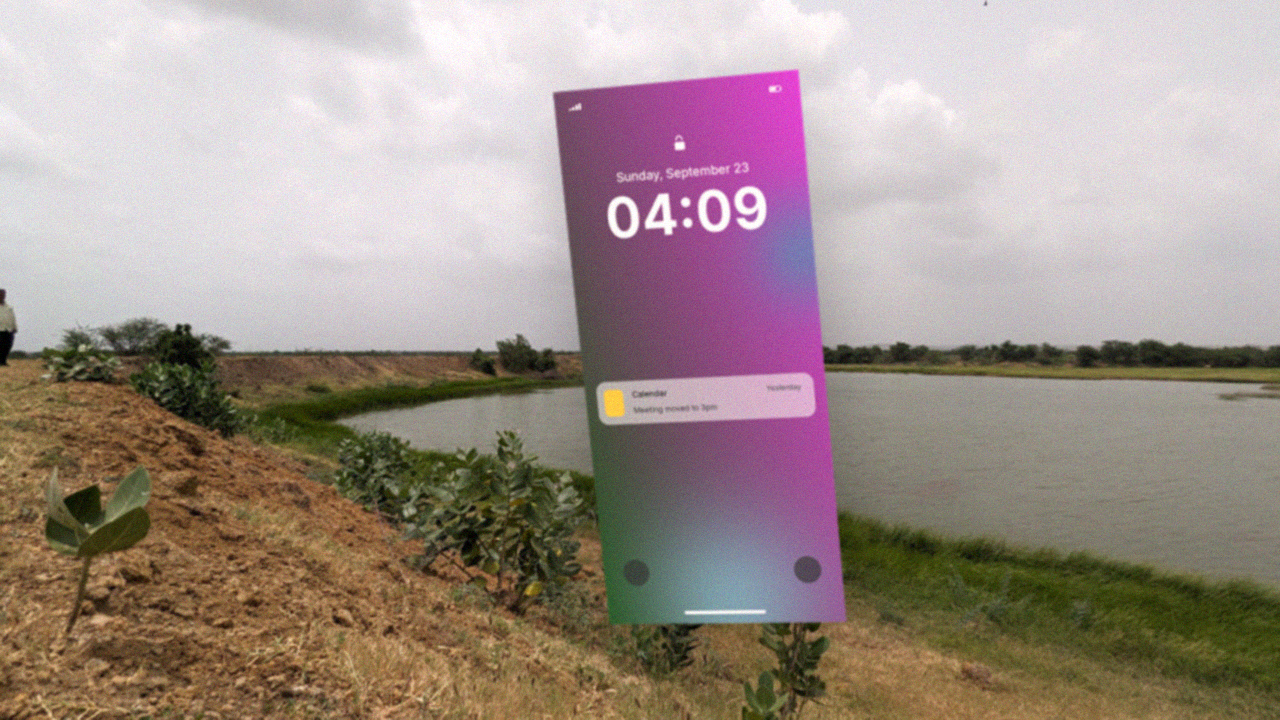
4:09
